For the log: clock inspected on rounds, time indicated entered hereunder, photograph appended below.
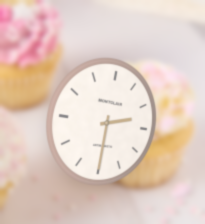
2:30
